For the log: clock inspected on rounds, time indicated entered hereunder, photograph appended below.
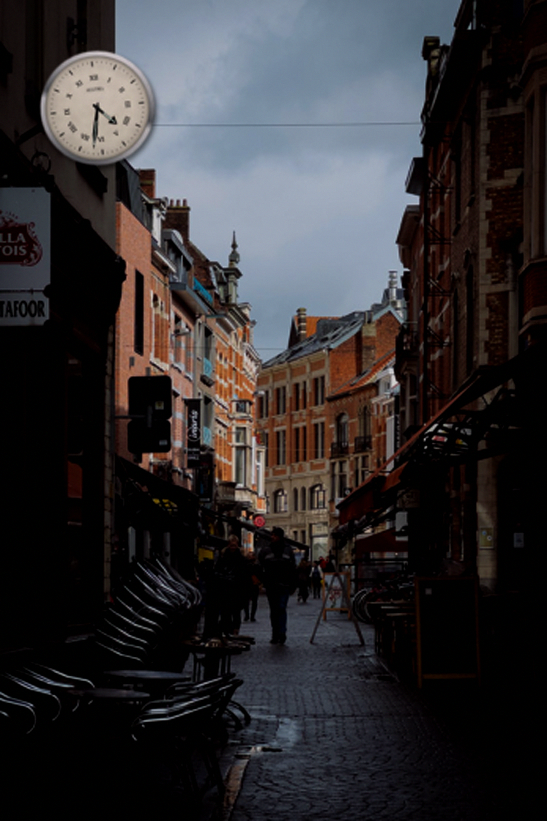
4:32
